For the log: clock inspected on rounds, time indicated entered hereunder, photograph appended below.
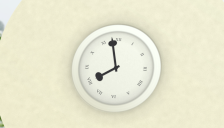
7:58
